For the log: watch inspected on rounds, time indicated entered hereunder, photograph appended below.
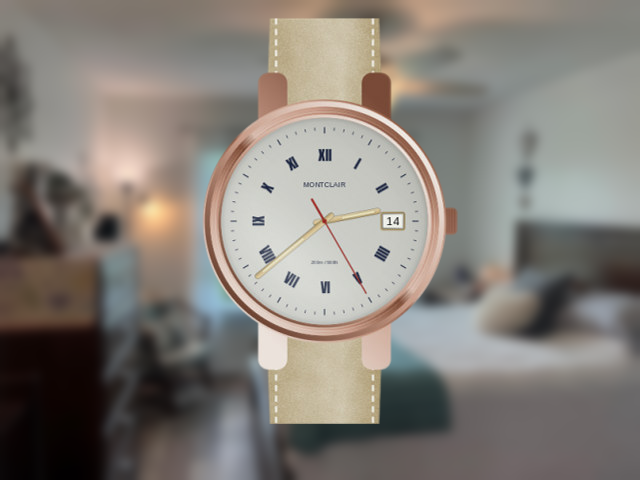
2:38:25
